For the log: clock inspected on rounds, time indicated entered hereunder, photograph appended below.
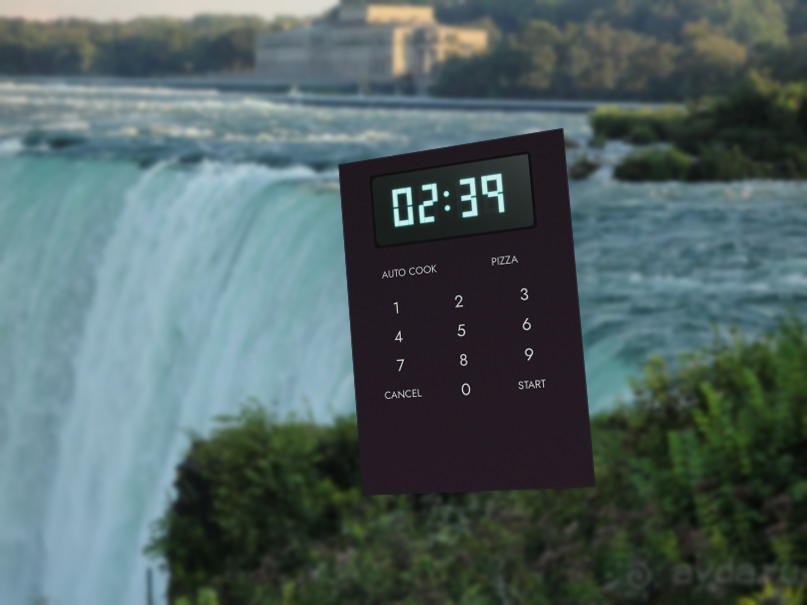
2:39
